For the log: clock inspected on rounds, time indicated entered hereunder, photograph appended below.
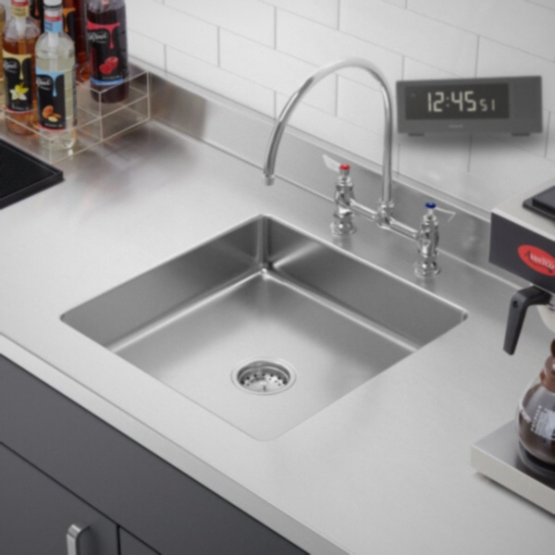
12:45
